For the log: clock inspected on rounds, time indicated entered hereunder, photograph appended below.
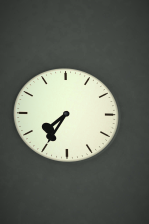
7:35
